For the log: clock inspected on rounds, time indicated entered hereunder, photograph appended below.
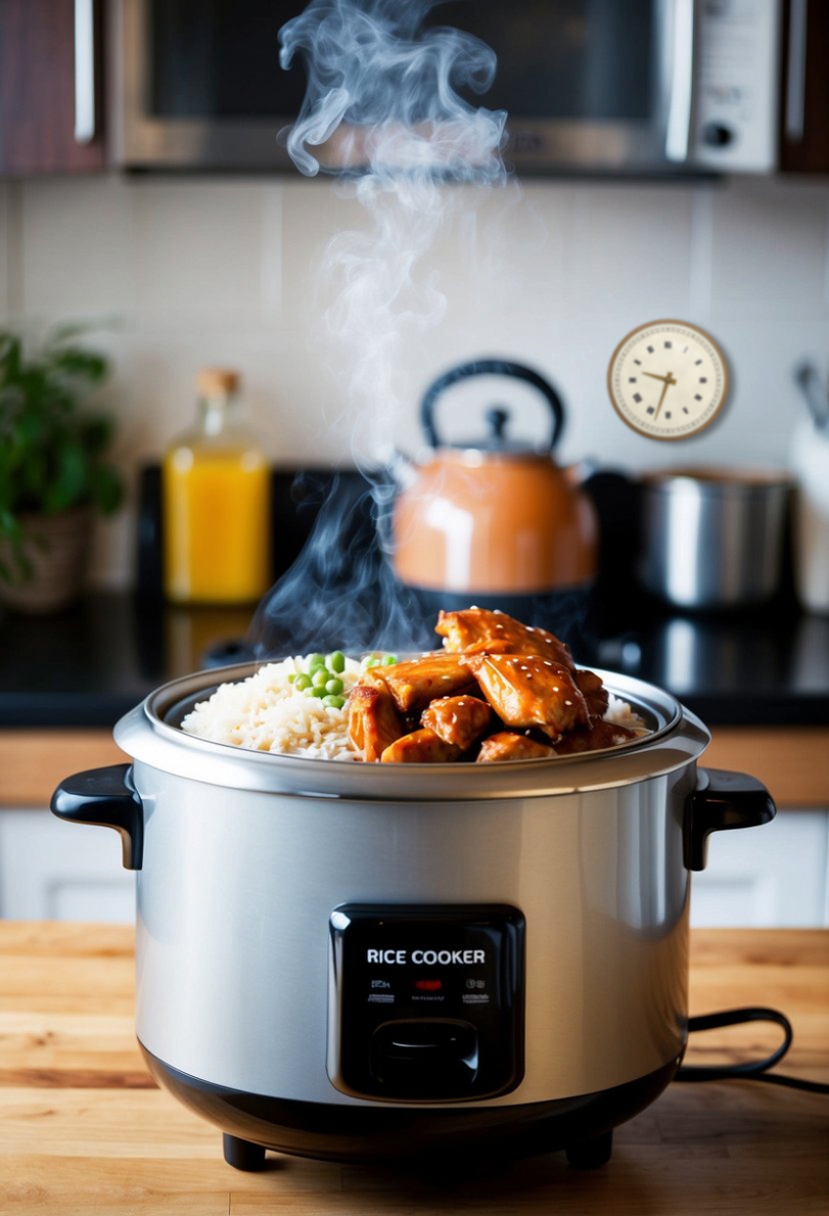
9:33
